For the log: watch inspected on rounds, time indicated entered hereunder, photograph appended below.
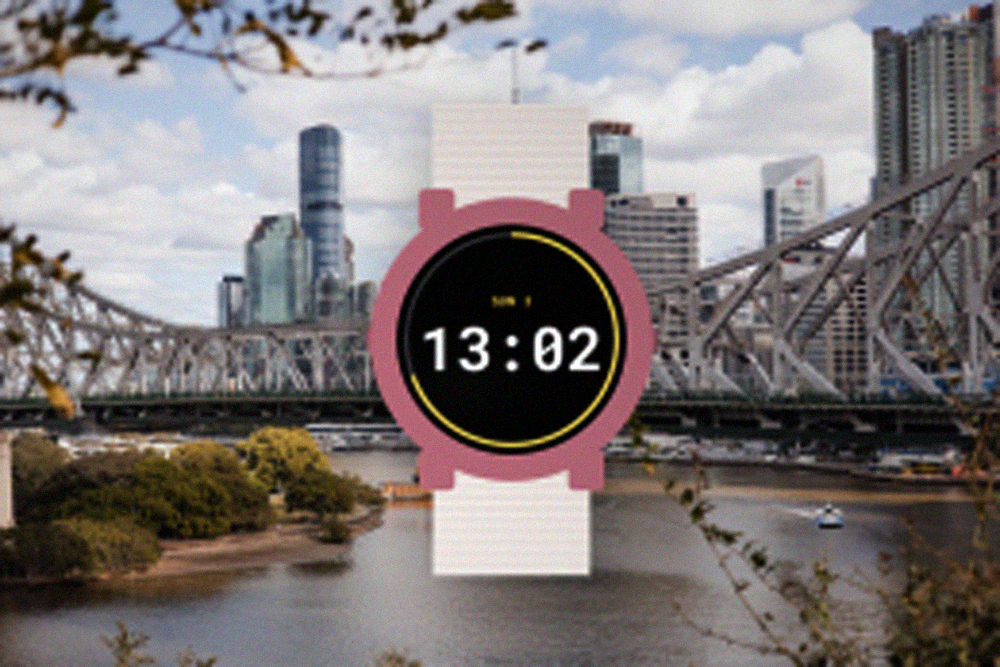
13:02
